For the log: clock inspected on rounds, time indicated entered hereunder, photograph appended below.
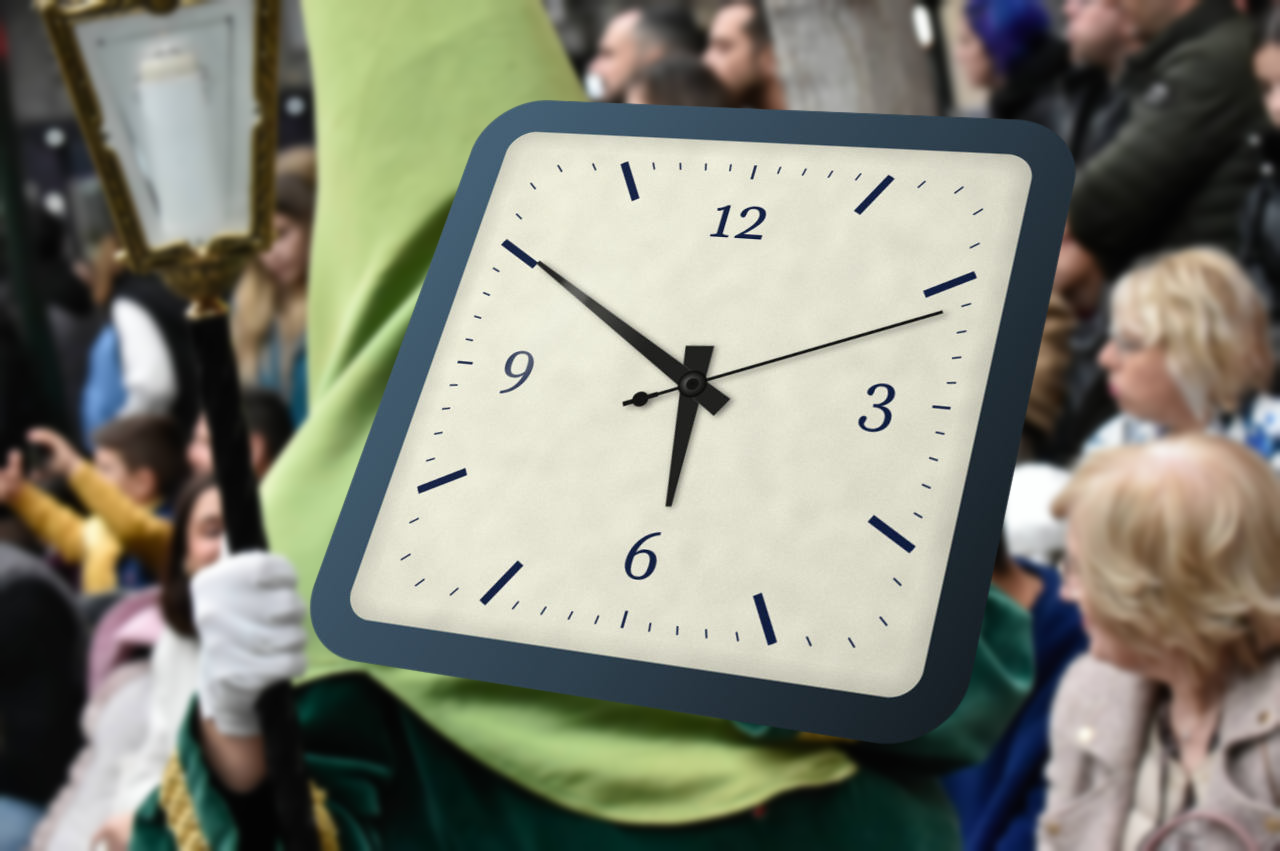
5:50:11
